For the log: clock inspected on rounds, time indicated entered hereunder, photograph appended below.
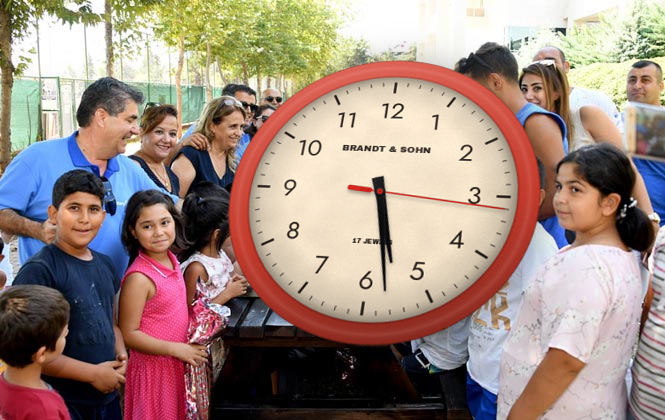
5:28:16
